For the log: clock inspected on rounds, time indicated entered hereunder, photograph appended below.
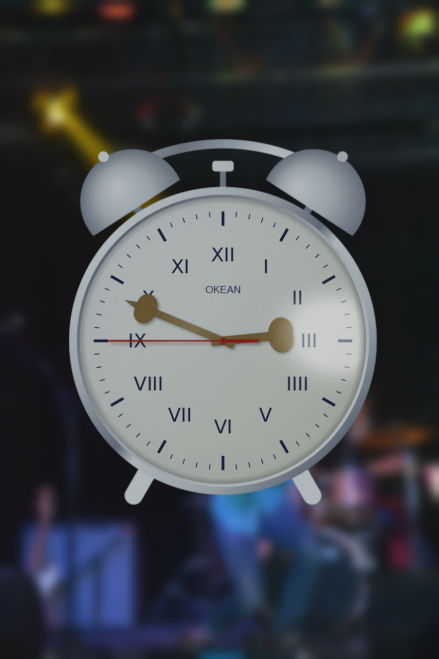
2:48:45
